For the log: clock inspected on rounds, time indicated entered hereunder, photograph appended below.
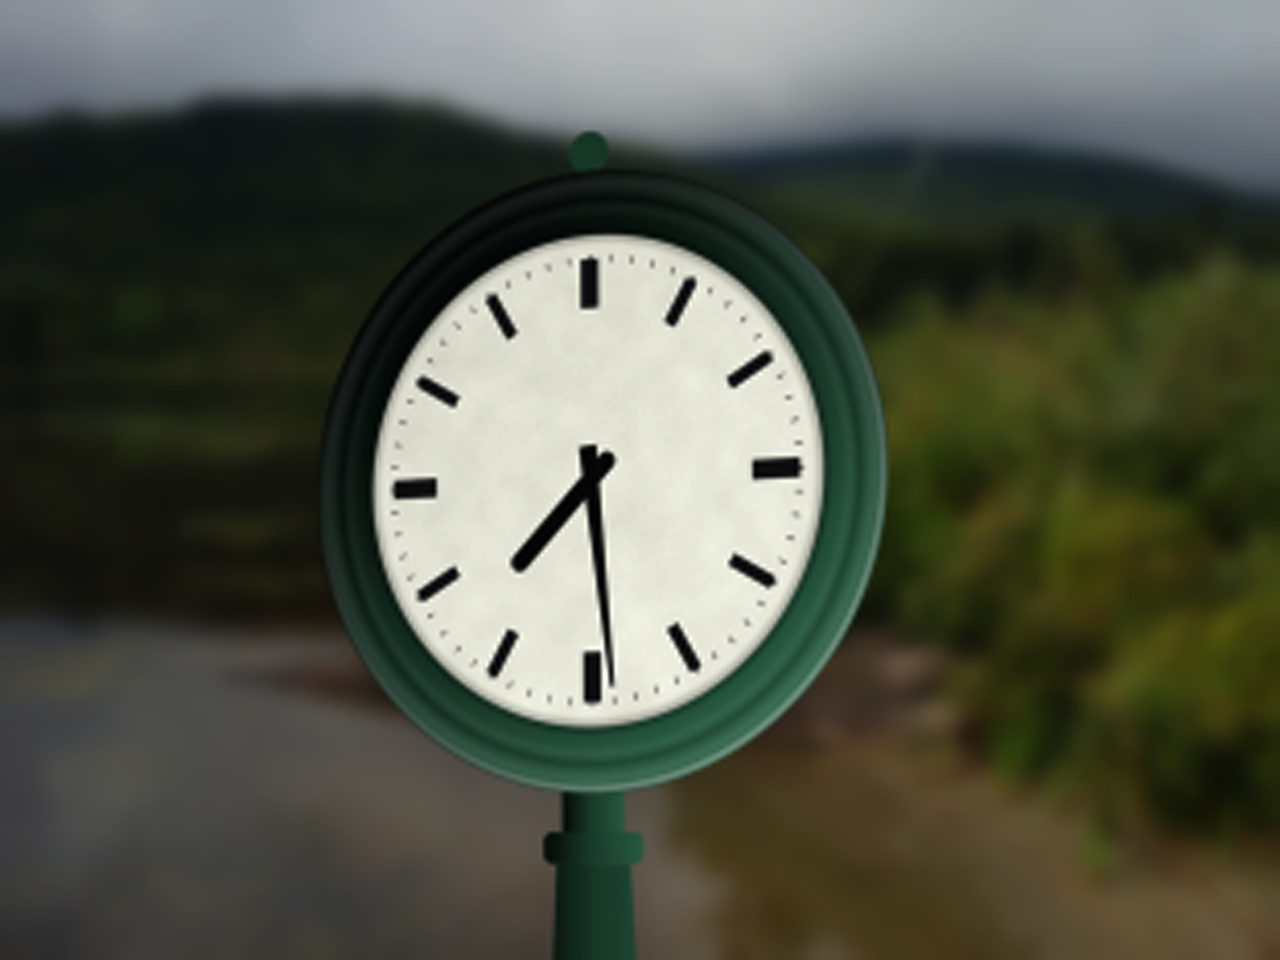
7:29
